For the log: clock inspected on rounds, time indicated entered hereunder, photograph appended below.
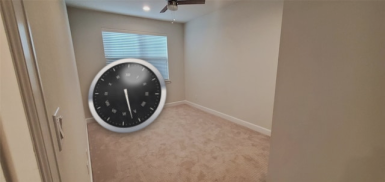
5:27
